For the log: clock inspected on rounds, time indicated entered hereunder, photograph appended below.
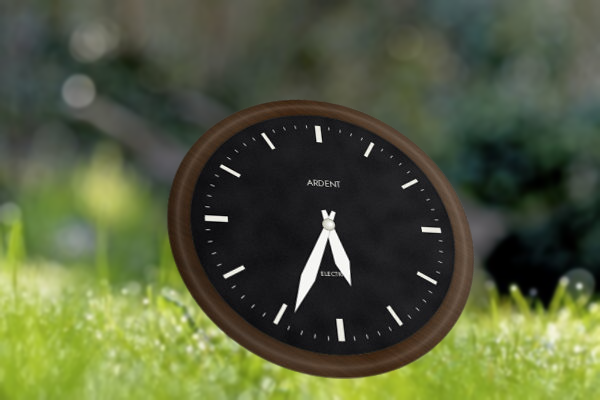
5:34
